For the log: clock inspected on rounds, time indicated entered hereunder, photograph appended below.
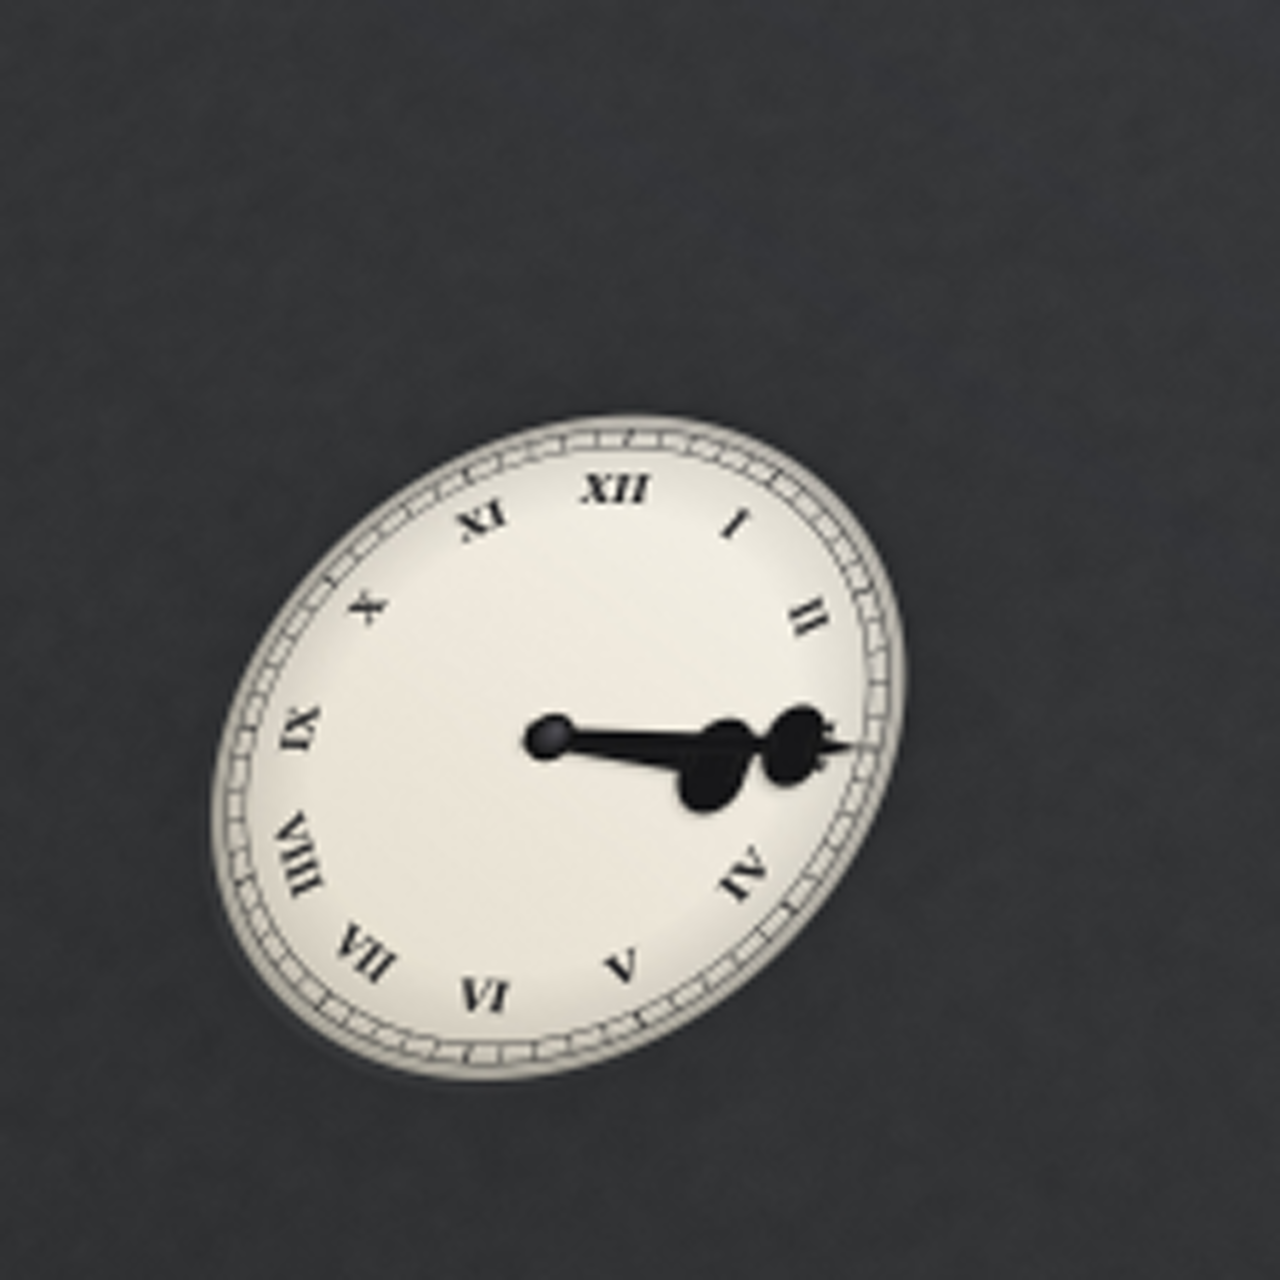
3:15
